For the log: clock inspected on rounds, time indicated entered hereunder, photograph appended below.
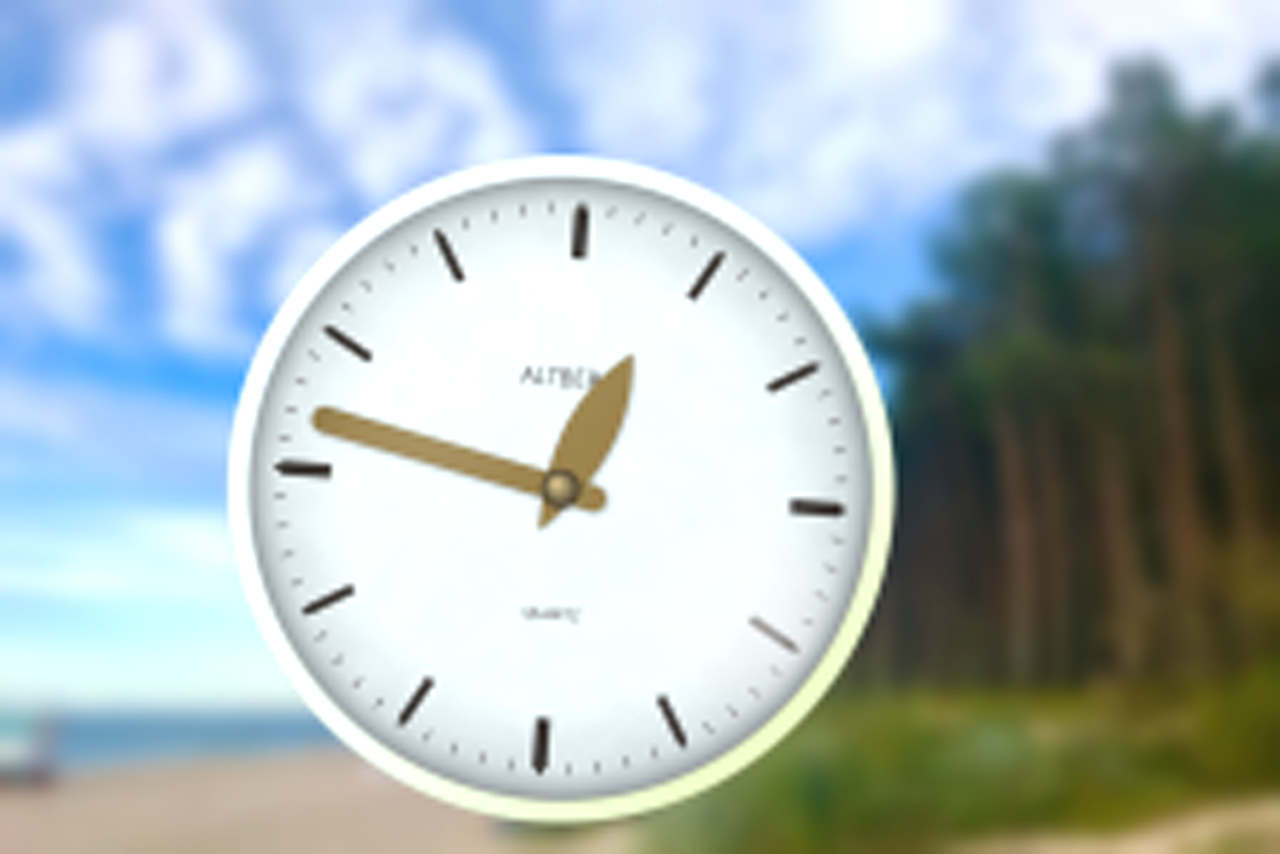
12:47
